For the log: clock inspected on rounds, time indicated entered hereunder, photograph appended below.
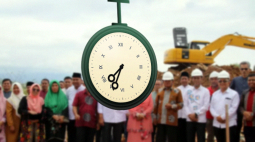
7:34
